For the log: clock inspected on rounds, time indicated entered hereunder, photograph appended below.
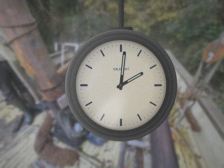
2:01
